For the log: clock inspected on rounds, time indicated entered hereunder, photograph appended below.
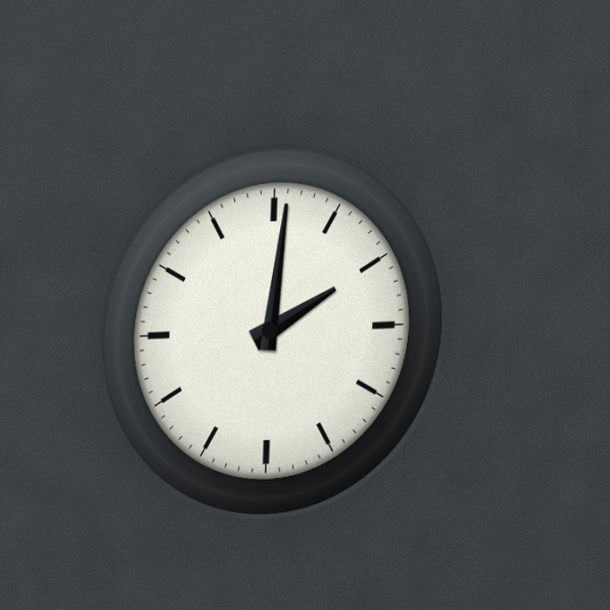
2:01
